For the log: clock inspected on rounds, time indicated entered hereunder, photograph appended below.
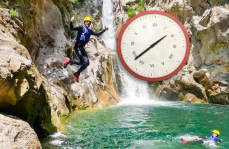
1:38
